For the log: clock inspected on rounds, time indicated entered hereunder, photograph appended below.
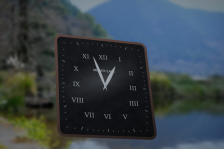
12:57
